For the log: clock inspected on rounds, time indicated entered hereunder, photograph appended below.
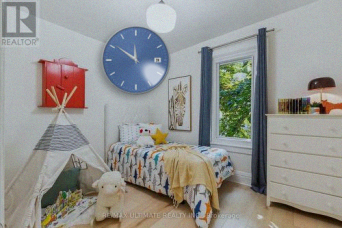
11:51
